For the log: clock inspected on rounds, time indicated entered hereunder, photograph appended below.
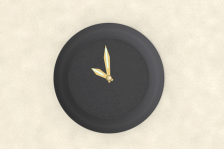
9:59
